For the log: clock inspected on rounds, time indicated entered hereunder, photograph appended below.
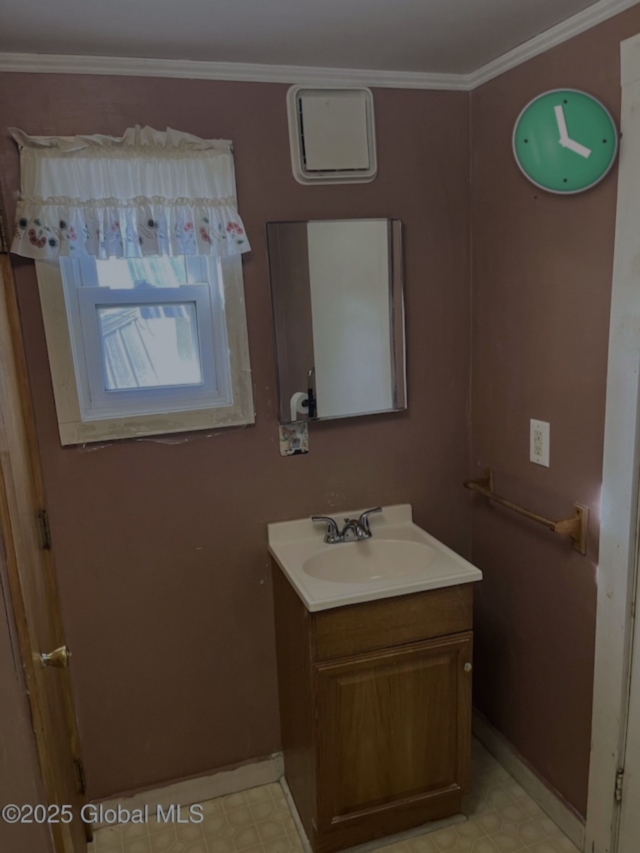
3:58
